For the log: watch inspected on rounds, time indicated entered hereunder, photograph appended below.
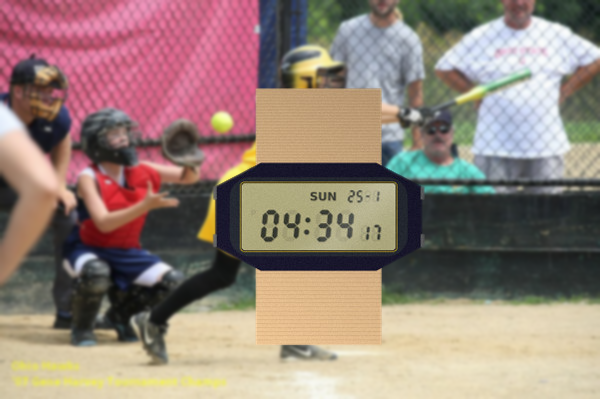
4:34:17
